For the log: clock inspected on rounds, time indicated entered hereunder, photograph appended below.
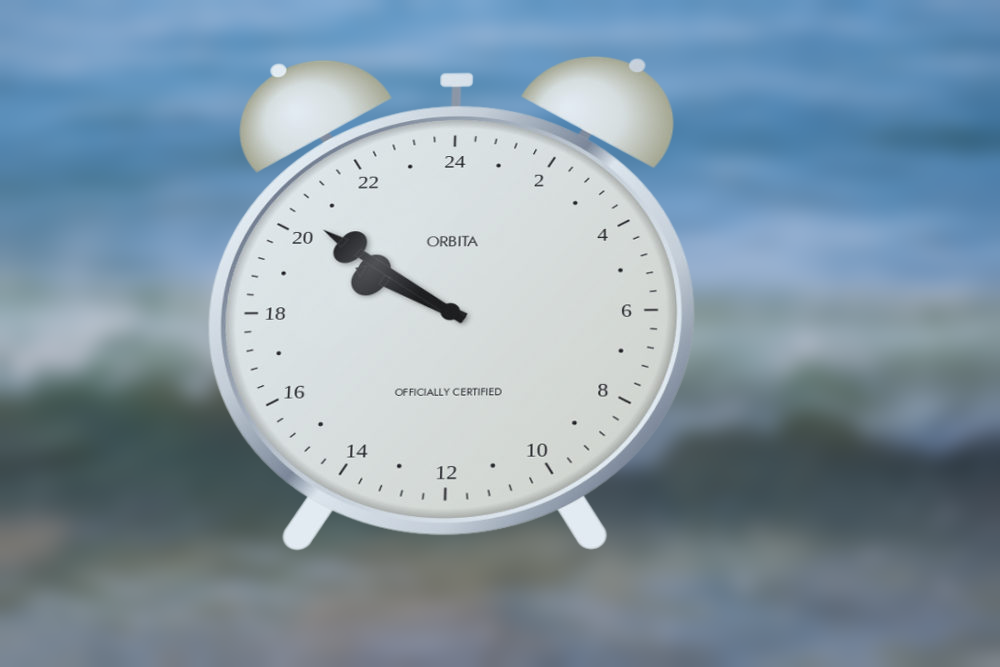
19:51
